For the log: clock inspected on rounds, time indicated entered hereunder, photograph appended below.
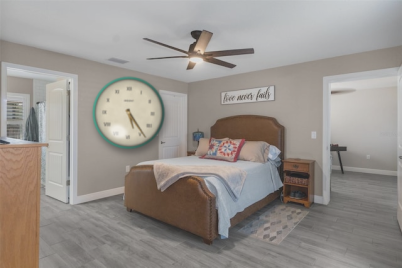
5:24
